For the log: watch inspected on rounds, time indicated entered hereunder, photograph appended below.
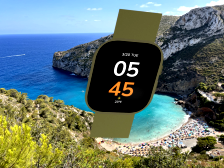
5:45
